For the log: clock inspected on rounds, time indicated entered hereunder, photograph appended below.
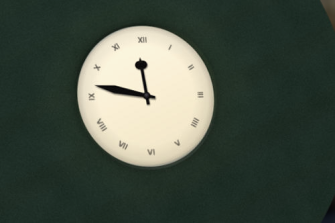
11:47
